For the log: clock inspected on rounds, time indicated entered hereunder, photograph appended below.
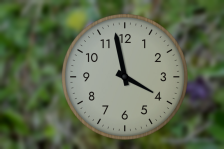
3:58
